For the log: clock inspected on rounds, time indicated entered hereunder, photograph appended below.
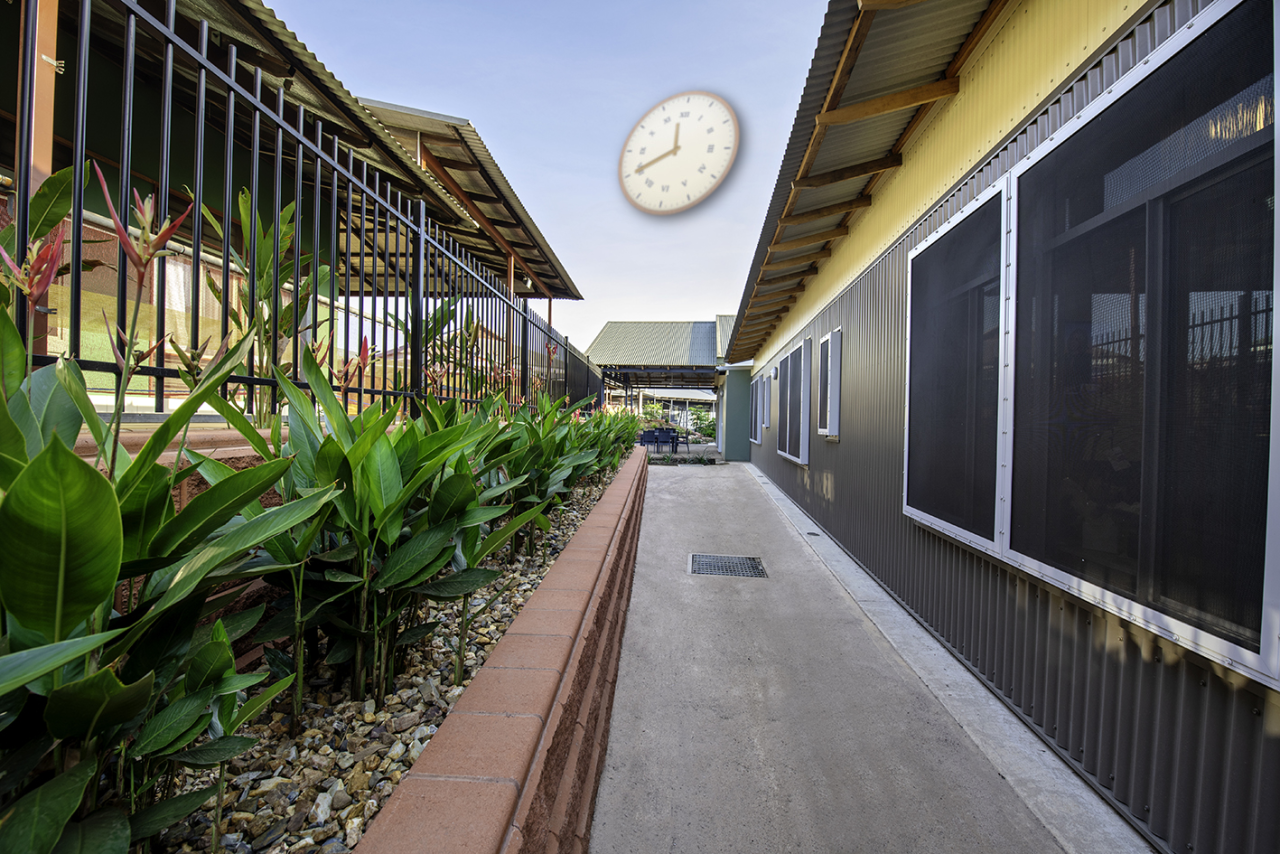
11:40
